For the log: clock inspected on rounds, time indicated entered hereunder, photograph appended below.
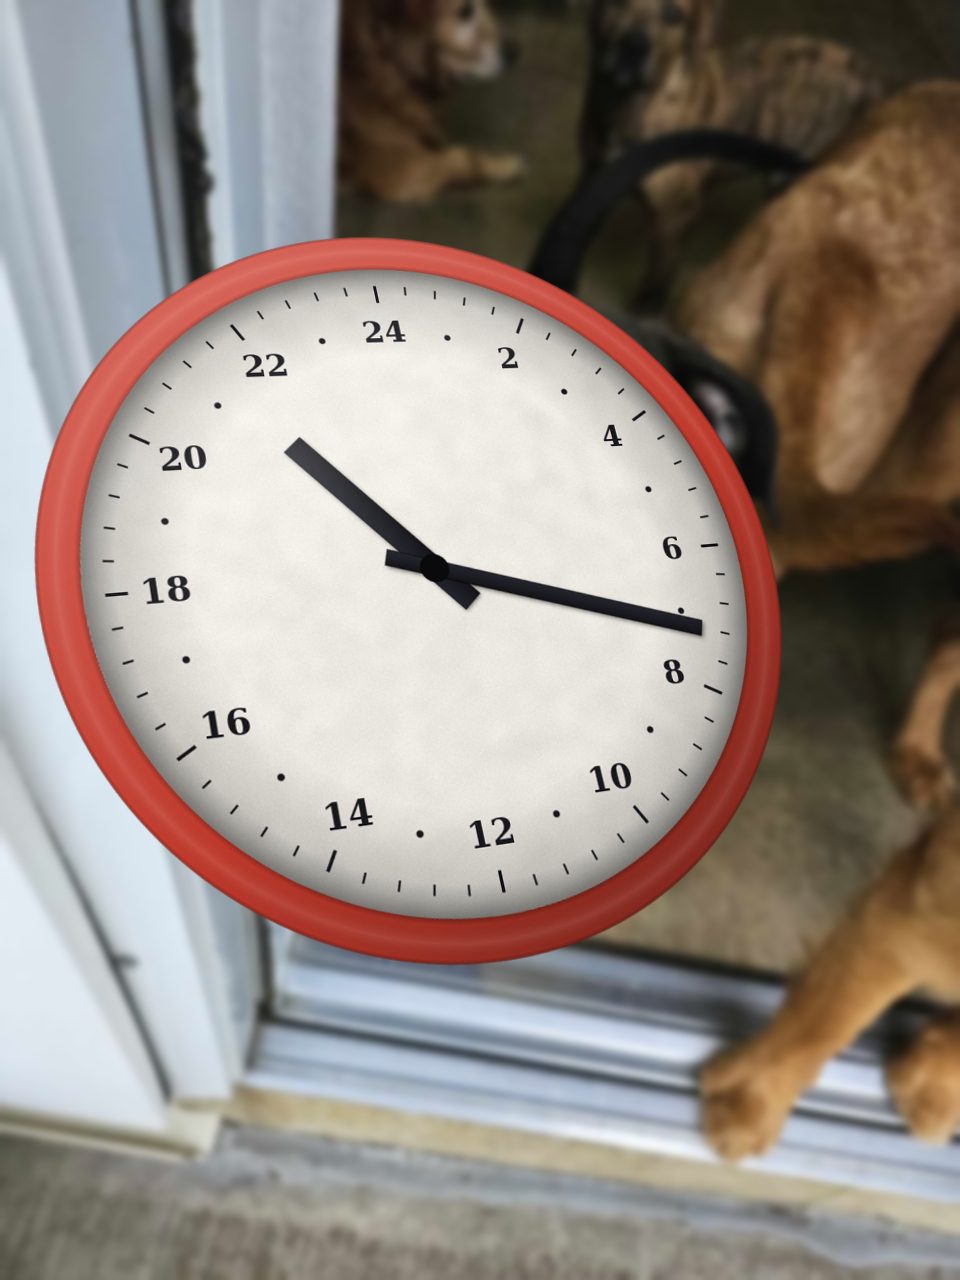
21:18
